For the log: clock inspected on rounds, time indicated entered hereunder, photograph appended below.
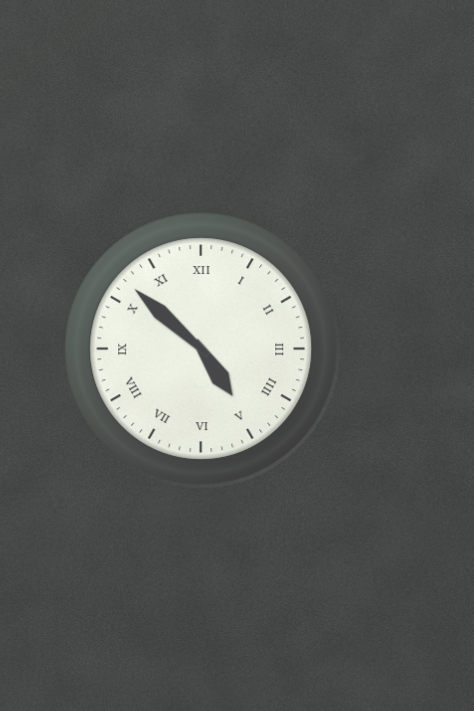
4:52
